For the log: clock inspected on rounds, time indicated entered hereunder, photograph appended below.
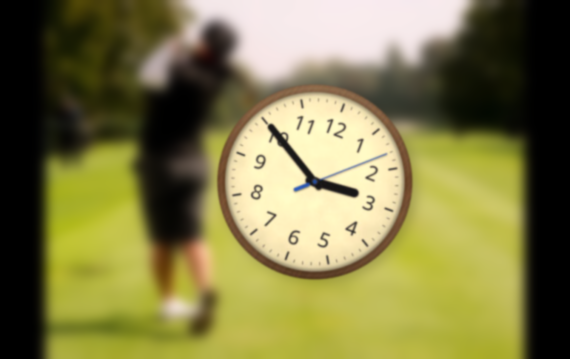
2:50:08
